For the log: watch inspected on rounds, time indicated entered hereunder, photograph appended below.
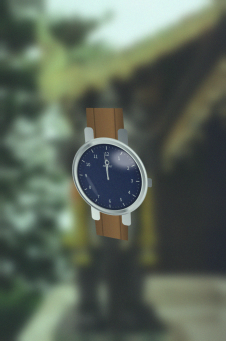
11:59
